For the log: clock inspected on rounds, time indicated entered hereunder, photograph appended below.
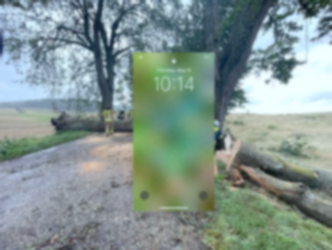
10:14
